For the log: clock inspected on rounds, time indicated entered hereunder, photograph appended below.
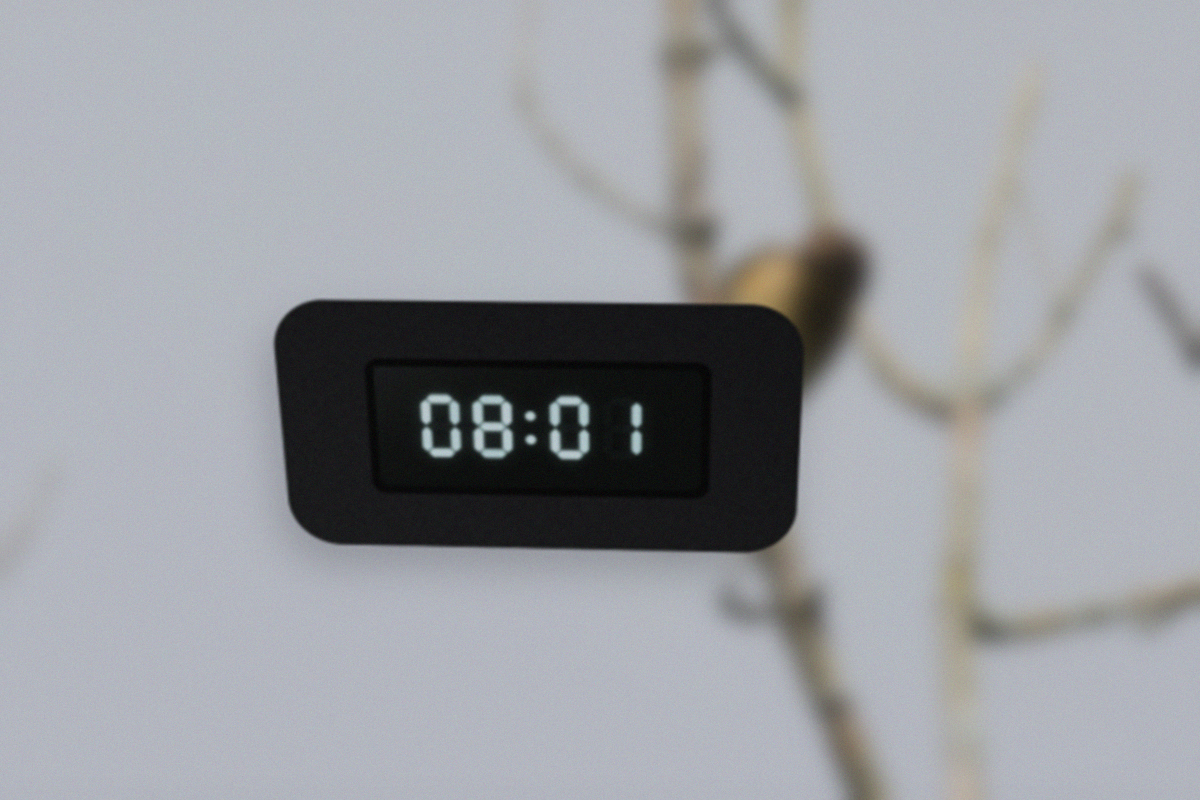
8:01
